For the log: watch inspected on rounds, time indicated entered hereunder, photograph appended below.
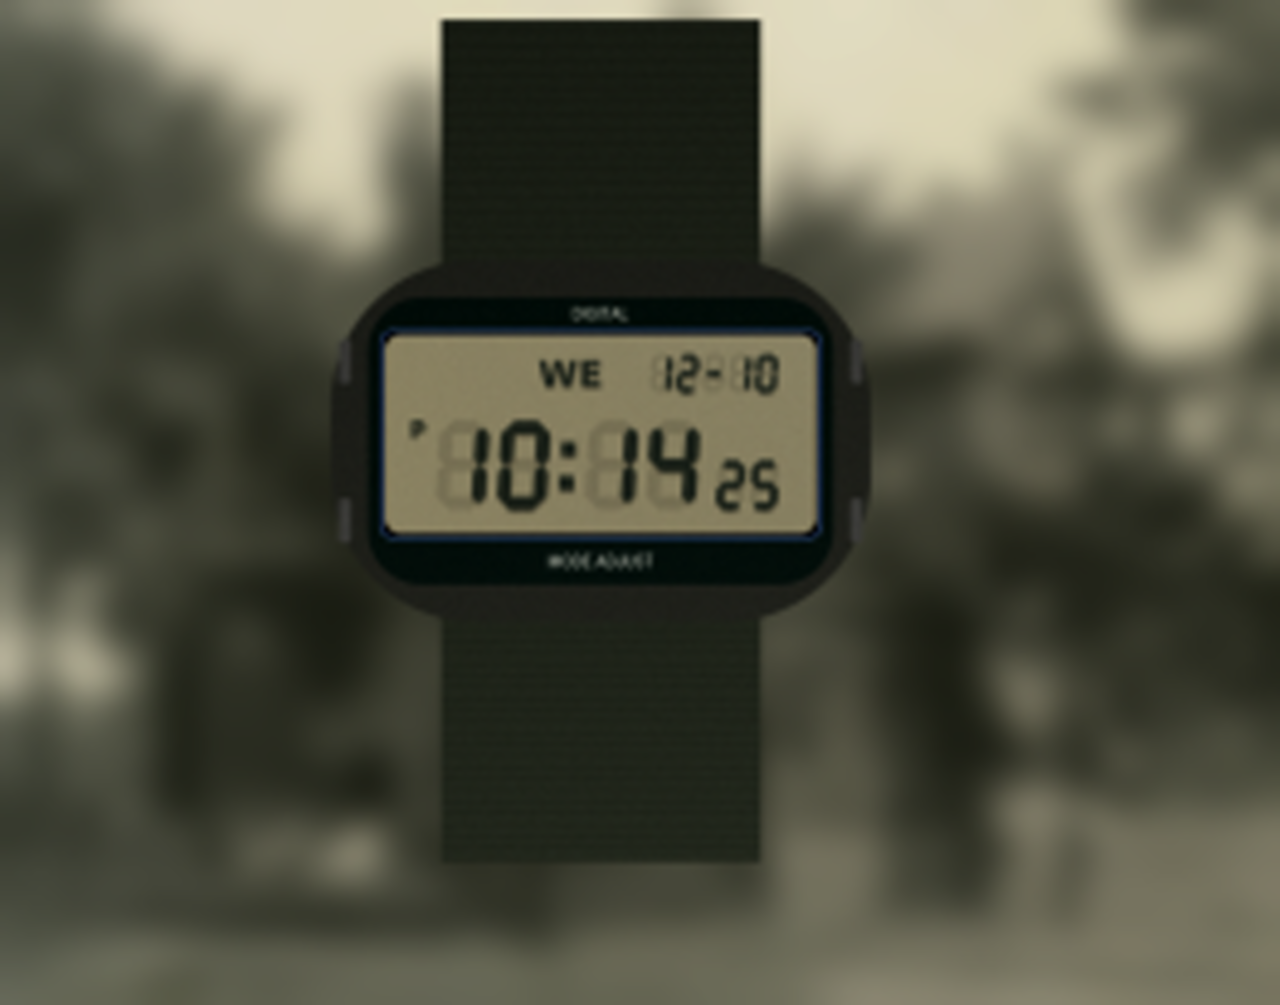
10:14:25
